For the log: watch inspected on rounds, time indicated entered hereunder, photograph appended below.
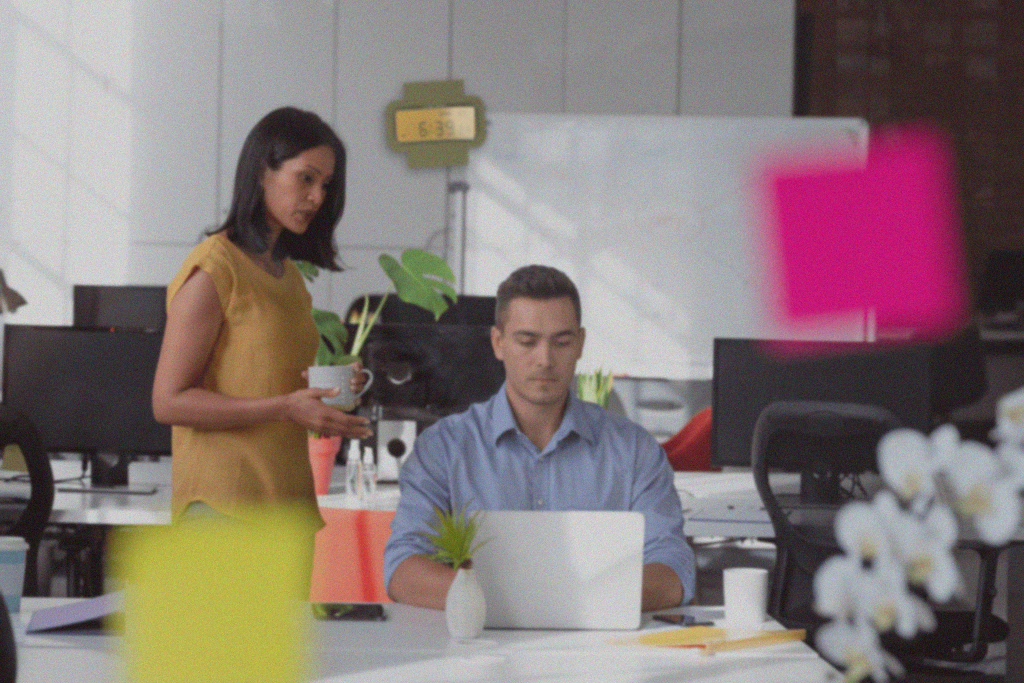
6:39
